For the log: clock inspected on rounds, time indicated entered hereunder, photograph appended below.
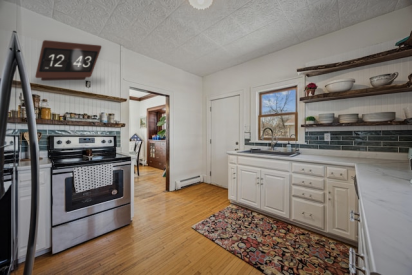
12:43
